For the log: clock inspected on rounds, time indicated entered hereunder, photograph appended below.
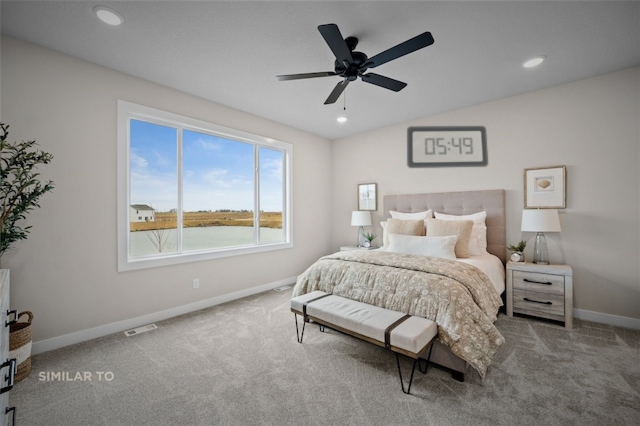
5:49
